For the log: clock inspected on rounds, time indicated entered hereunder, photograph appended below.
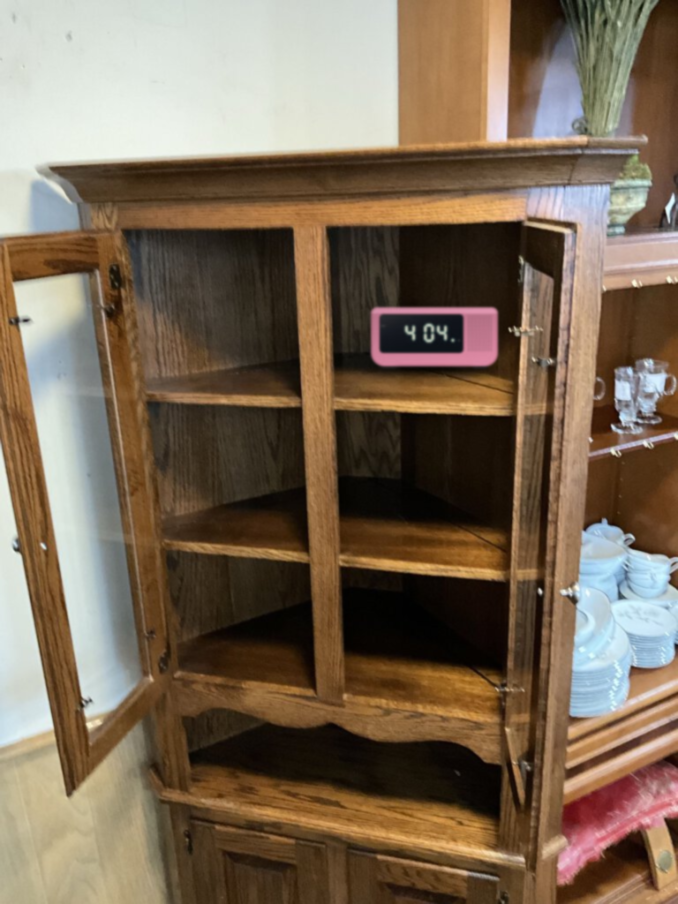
4:04
